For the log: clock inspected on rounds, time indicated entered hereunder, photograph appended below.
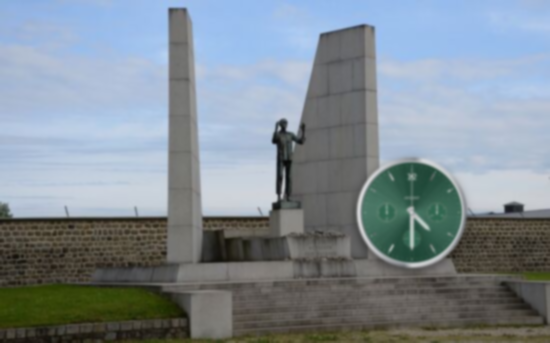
4:30
